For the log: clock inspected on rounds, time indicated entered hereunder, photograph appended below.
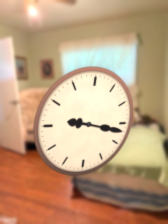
9:17
